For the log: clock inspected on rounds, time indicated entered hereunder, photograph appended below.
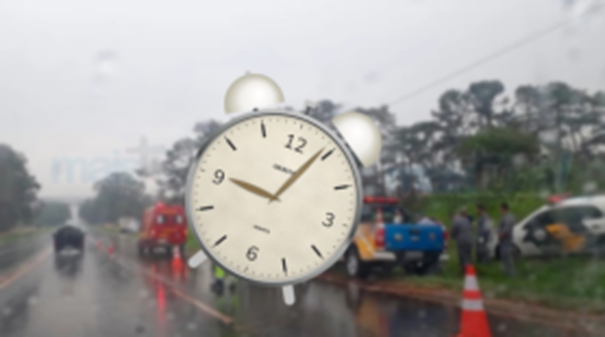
9:04
